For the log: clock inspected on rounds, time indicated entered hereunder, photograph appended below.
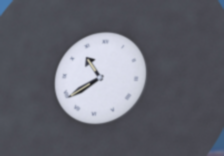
10:39
